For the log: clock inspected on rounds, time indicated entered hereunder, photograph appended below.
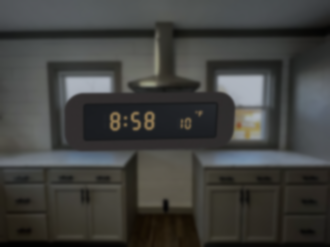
8:58
